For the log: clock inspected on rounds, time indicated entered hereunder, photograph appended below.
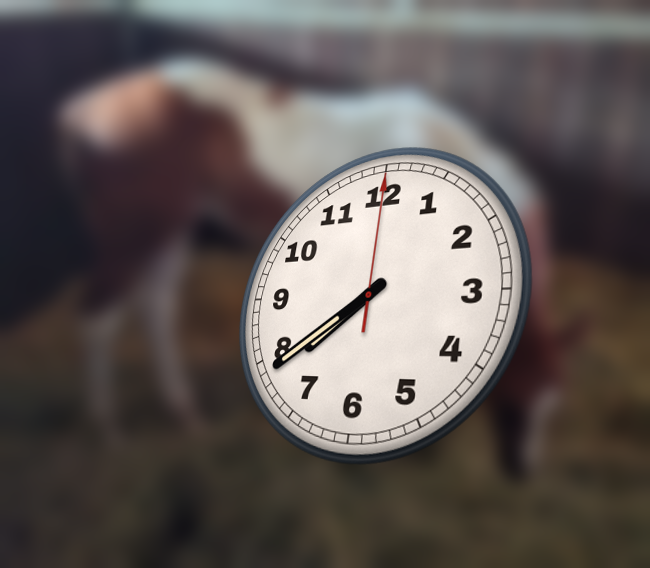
7:39:00
